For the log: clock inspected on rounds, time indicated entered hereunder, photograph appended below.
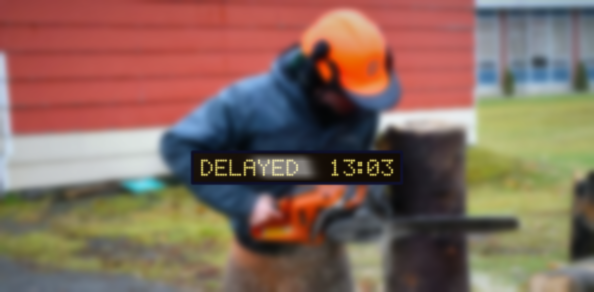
13:03
